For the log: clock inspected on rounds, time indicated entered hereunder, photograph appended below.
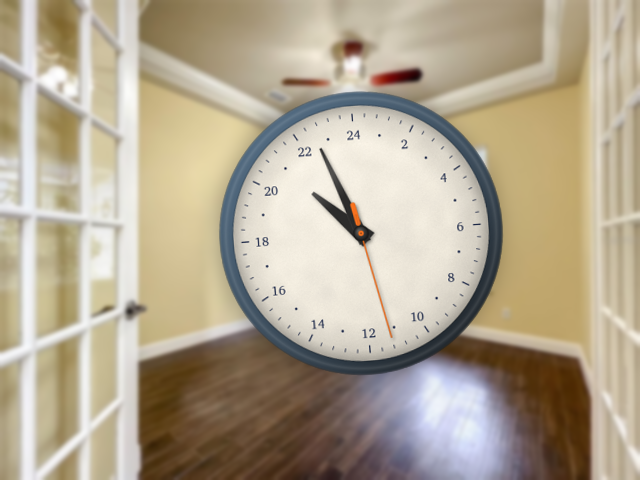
20:56:28
